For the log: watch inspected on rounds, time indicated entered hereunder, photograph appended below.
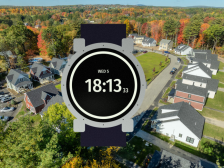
18:13
